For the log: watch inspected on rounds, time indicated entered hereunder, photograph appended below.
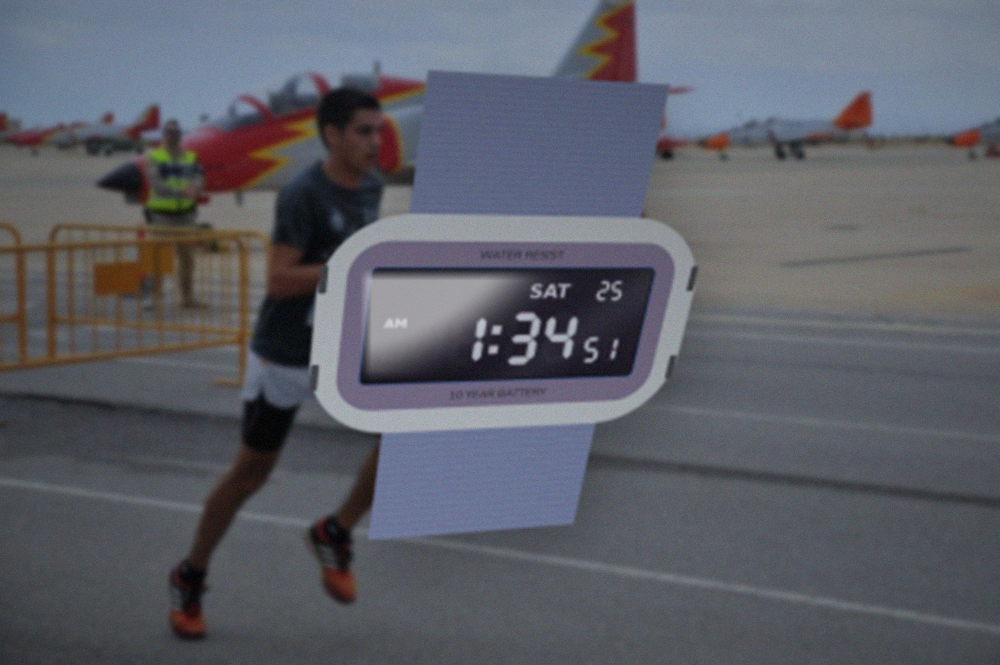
1:34:51
